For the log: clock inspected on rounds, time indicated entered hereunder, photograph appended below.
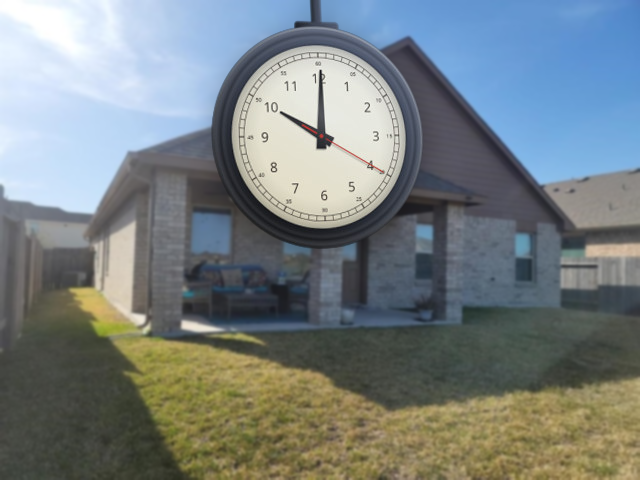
10:00:20
